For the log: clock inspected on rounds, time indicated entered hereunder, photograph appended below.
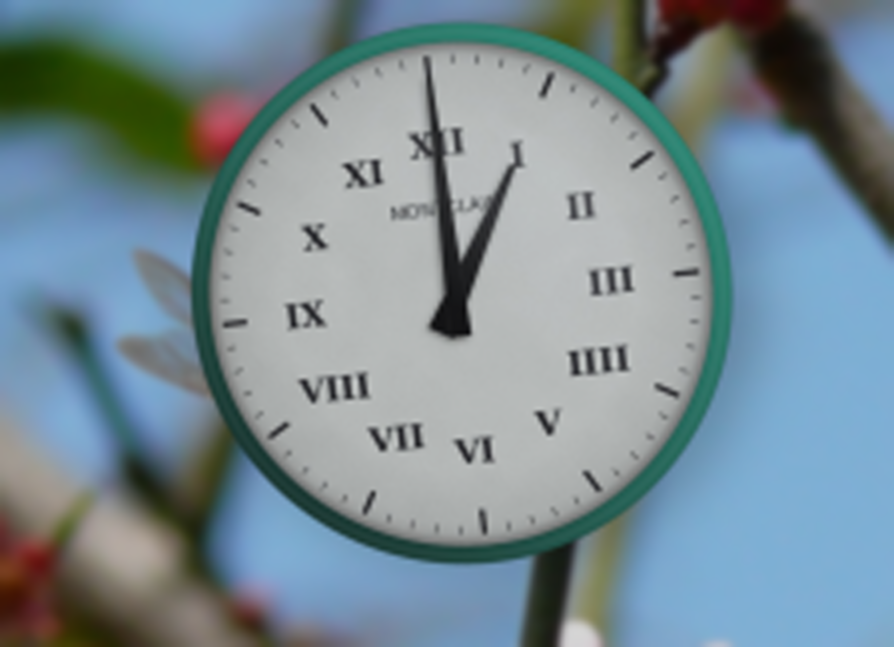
1:00
